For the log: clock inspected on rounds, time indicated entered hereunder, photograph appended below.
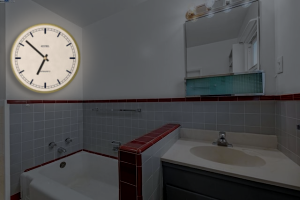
6:52
